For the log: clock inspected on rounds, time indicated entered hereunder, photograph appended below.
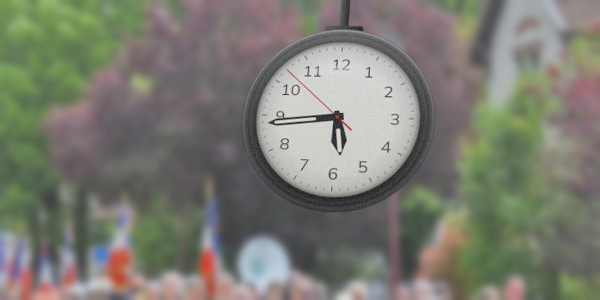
5:43:52
